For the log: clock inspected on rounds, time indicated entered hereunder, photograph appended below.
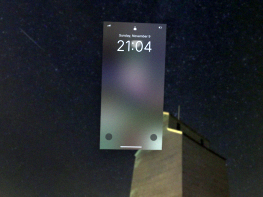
21:04
